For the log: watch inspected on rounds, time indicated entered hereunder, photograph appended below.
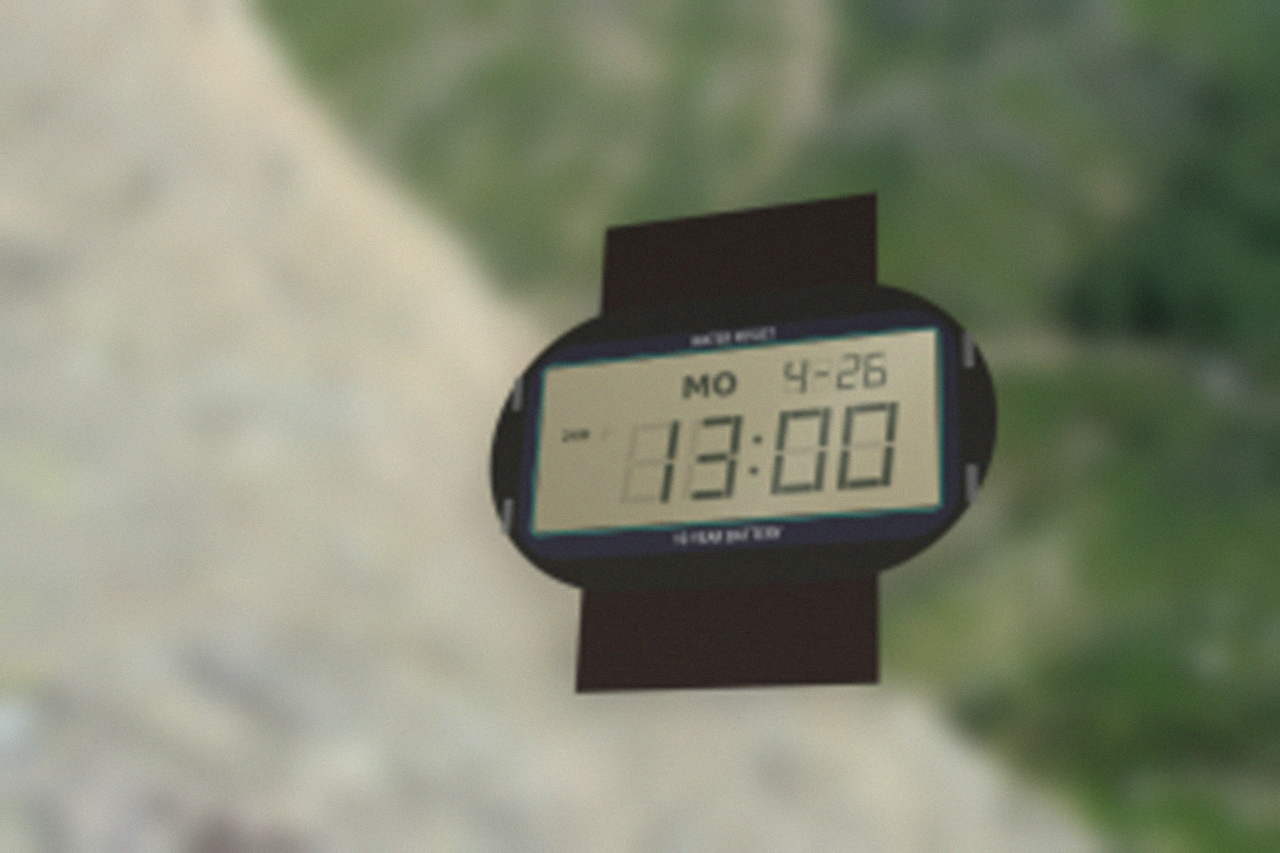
13:00
